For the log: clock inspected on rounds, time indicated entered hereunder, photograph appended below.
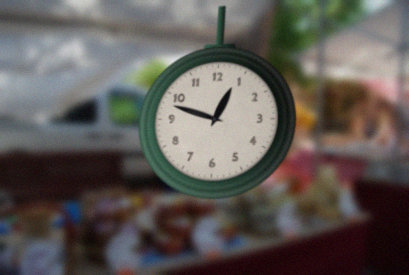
12:48
